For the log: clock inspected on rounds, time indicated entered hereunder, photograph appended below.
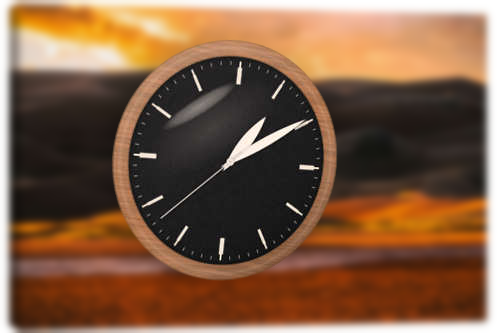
1:09:38
